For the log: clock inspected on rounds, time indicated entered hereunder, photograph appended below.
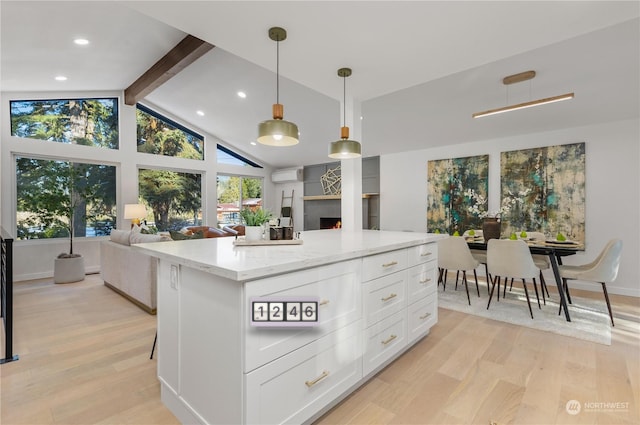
12:46
